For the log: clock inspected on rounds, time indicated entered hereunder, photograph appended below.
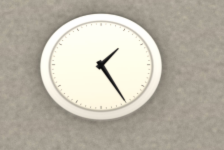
1:25
